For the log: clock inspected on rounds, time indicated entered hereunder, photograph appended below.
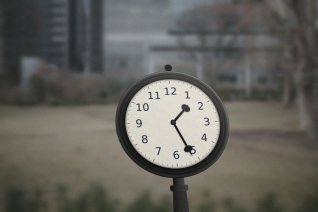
1:26
